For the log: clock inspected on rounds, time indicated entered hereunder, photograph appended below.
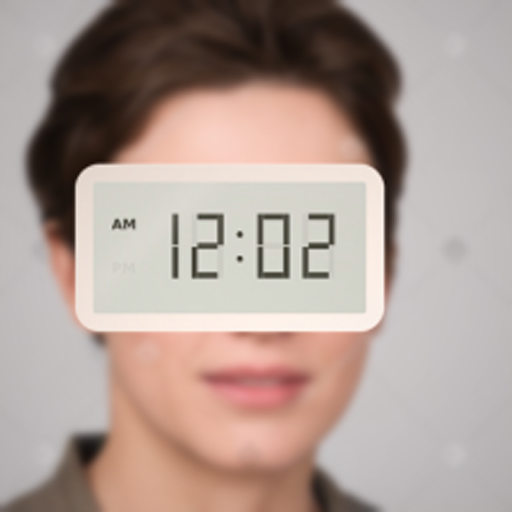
12:02
